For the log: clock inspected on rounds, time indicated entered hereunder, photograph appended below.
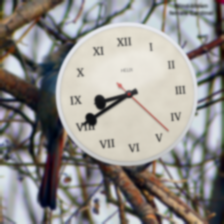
8:40:23
